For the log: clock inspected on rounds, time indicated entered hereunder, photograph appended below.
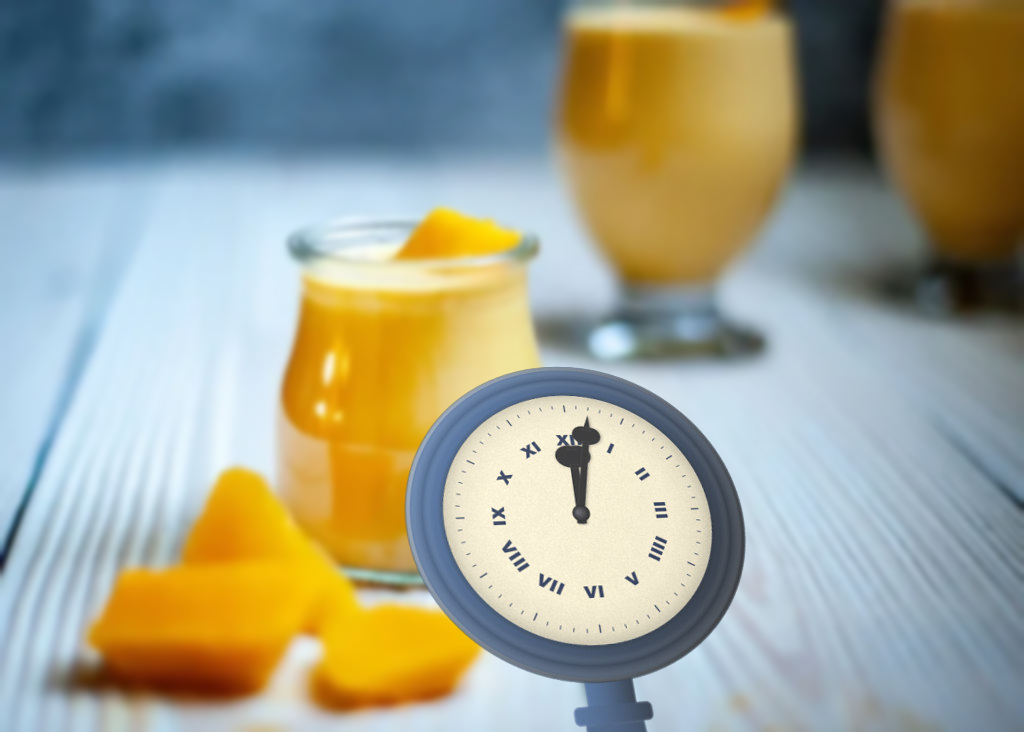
12:02
